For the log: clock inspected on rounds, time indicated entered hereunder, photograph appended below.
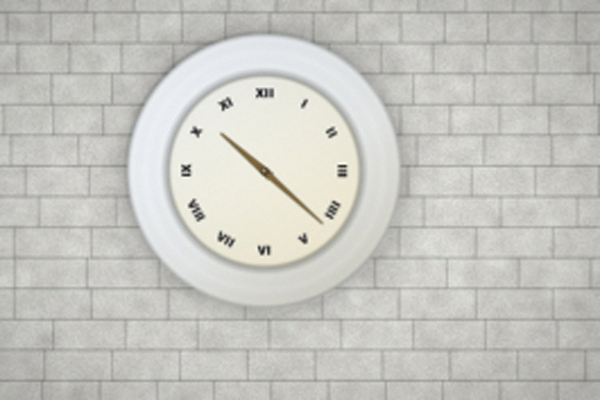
10:22
